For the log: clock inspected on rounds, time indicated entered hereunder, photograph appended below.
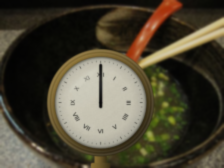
12:00
